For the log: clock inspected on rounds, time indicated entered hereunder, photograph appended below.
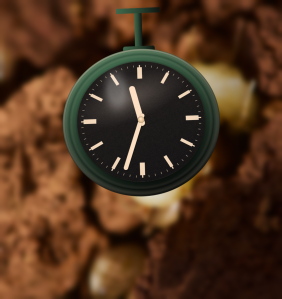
11:33
